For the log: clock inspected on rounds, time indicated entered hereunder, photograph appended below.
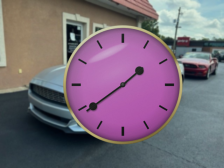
1:39
